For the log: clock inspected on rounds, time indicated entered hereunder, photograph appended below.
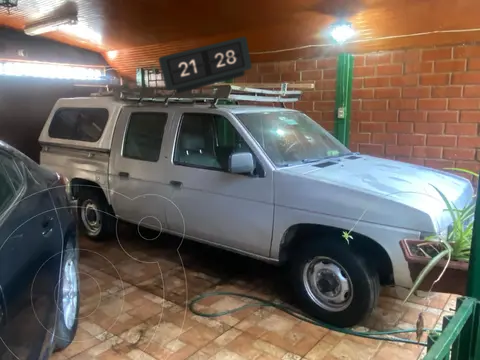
21:28
